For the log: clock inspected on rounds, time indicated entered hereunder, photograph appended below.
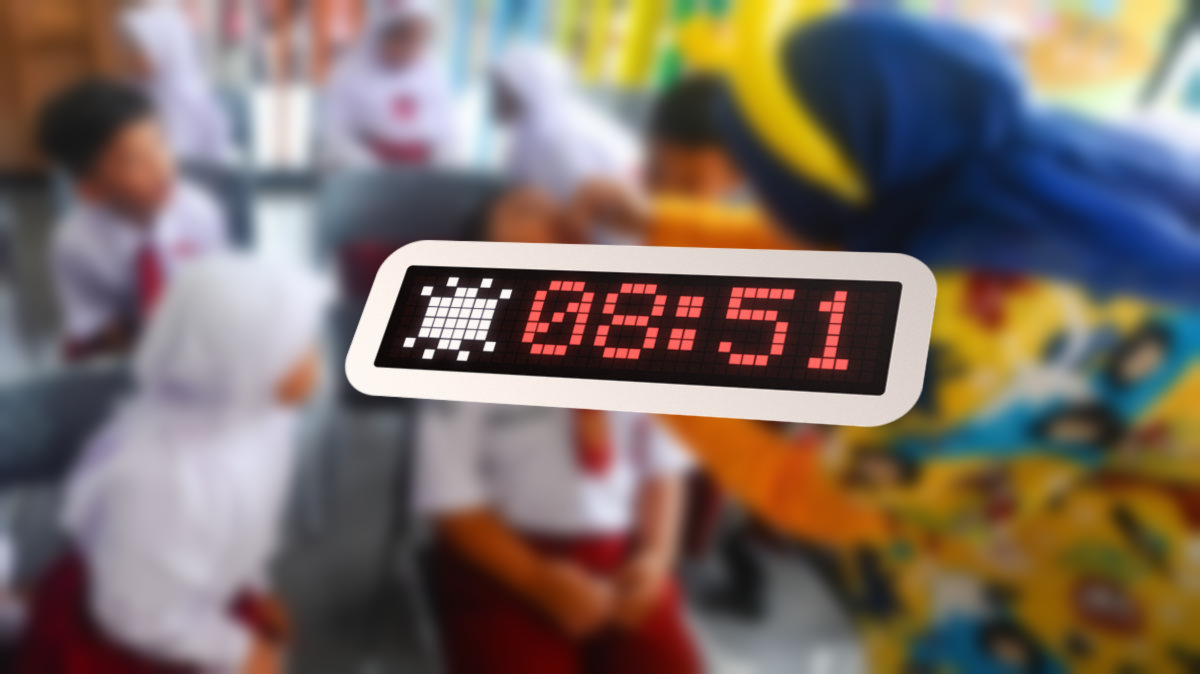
8:51
